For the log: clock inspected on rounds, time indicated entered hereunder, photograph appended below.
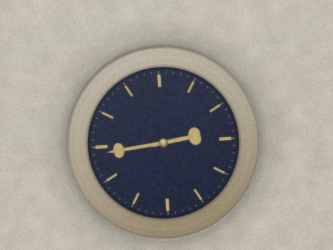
2:44
